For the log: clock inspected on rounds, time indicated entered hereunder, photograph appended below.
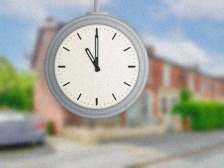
11:00
